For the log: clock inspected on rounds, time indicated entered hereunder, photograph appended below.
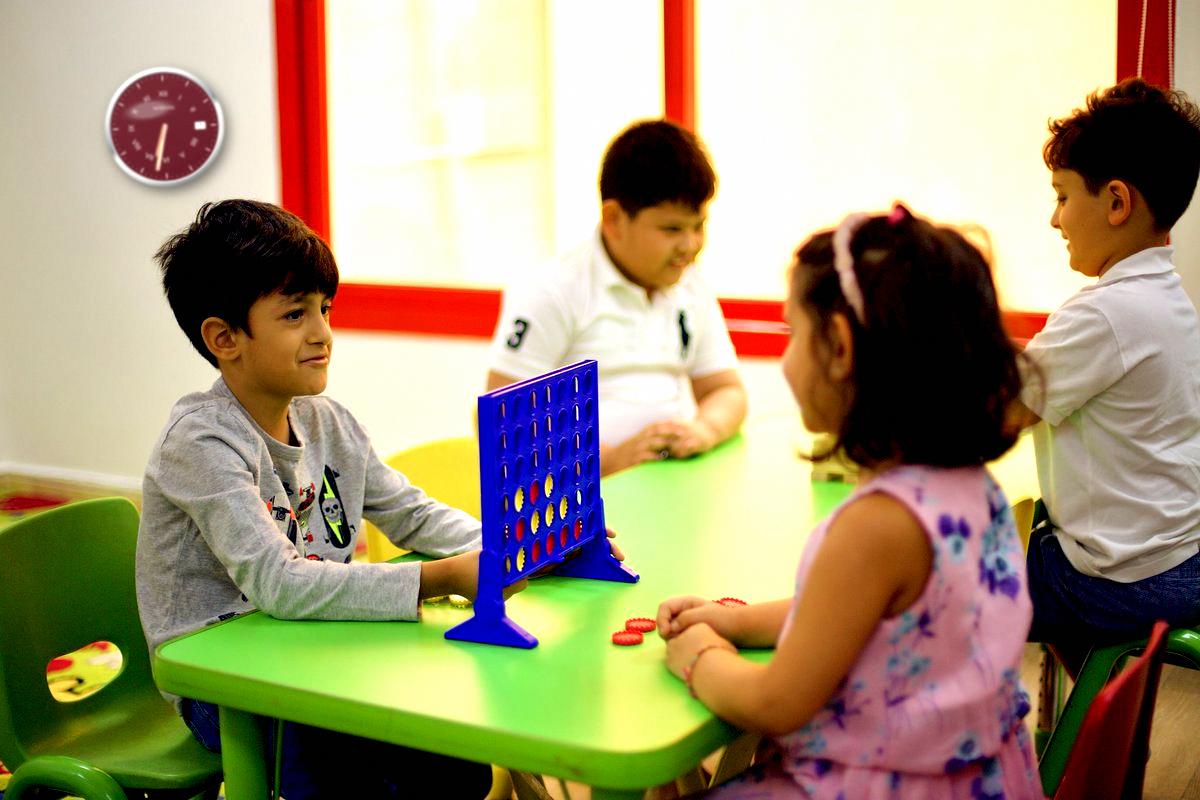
6:32
